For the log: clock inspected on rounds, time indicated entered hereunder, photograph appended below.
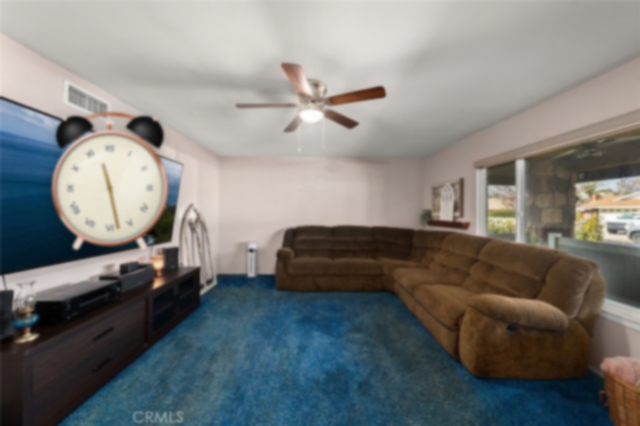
11:28
